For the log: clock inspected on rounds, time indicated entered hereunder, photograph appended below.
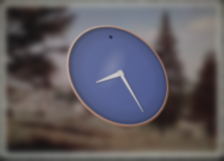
8:27
